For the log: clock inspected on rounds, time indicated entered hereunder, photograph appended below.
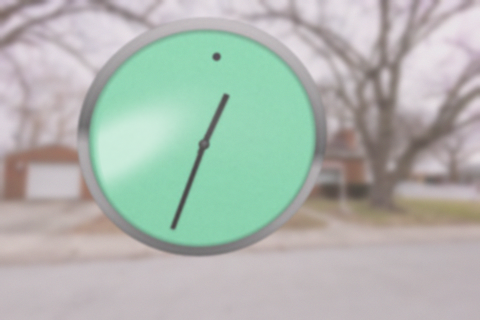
12:32
